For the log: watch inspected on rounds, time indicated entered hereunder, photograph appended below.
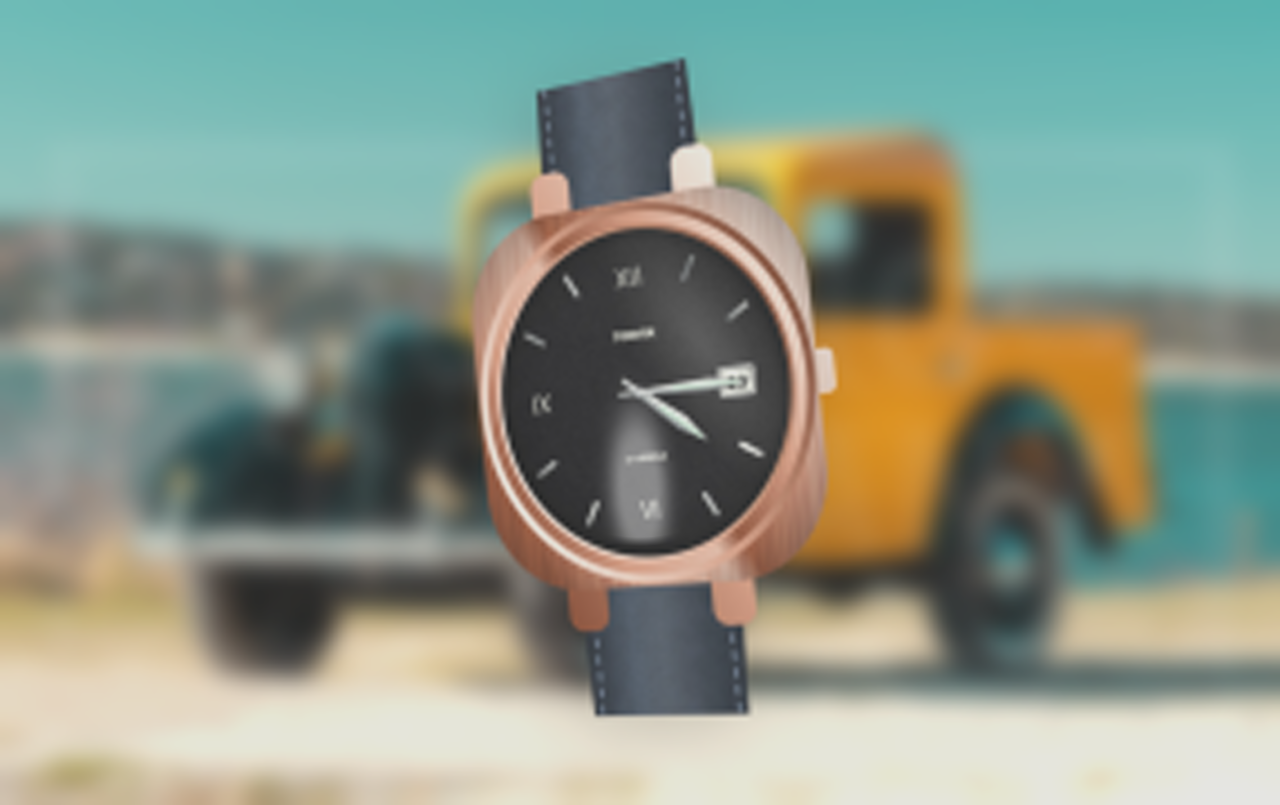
4:15
